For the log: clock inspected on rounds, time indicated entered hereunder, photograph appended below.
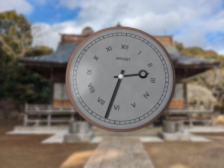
2:32
